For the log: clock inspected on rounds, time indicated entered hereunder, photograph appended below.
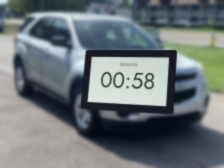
0:58
